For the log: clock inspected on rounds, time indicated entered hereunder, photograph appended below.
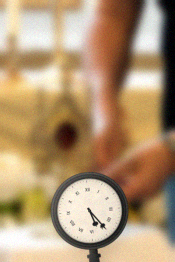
5:24
